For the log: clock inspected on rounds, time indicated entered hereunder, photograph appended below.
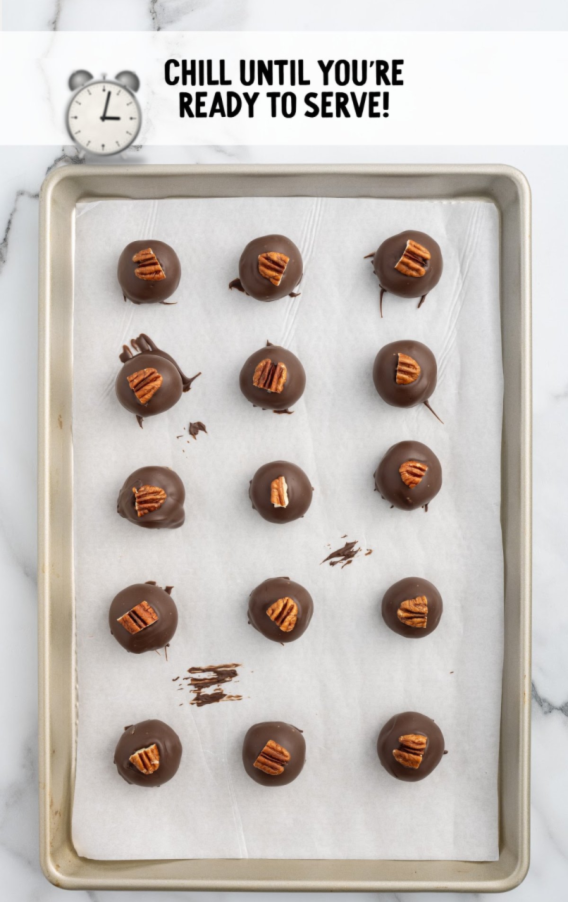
3:02
